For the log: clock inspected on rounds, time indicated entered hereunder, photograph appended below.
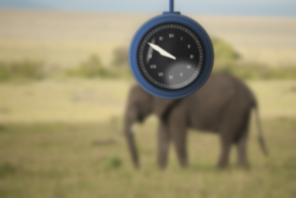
9:50
